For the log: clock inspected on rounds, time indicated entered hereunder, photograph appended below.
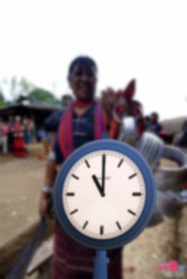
11:00
